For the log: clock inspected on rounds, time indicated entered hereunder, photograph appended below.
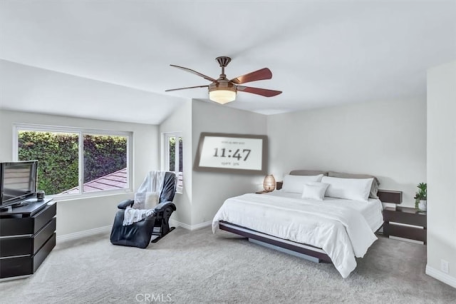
11:47
